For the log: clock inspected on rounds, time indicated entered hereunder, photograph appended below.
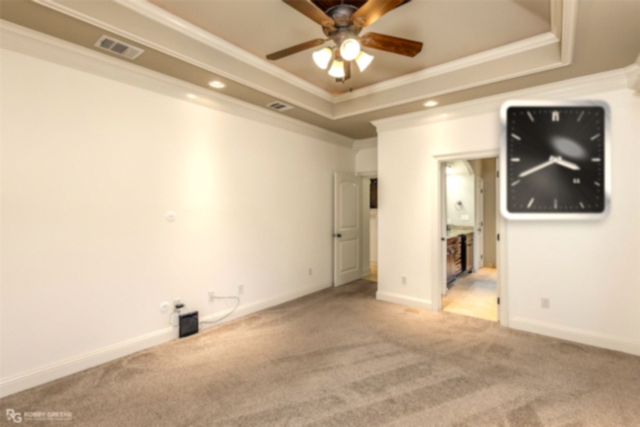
3:41
